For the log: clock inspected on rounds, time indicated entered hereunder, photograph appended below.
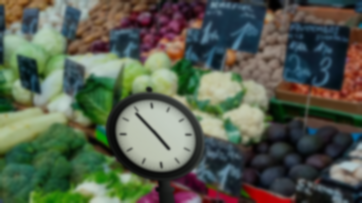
4:54
